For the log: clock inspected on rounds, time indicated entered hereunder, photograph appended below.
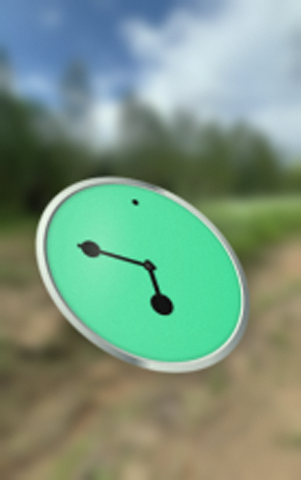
5:47
